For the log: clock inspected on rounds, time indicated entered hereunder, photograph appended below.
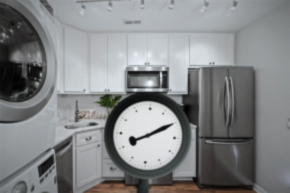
8:10
